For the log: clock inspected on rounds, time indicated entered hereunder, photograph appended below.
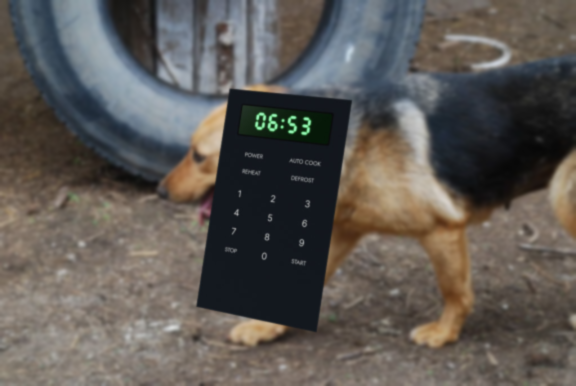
6:53
